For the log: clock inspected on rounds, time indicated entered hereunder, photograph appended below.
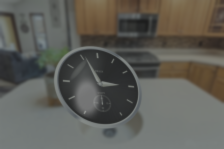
2:56
